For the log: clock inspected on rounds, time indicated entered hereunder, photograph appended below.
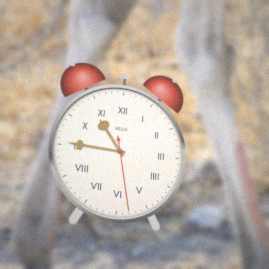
10:45:28
